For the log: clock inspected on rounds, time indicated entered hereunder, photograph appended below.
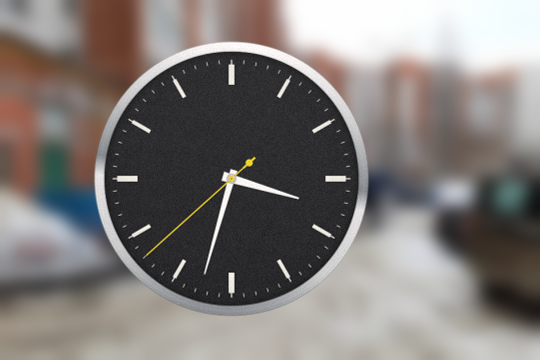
3:32:38
